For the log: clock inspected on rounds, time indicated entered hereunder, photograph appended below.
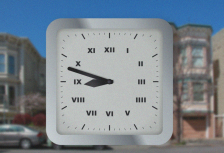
8:48
